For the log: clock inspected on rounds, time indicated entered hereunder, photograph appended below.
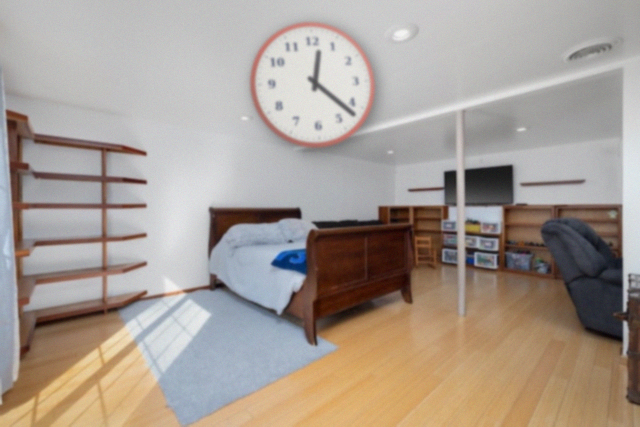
12:22
